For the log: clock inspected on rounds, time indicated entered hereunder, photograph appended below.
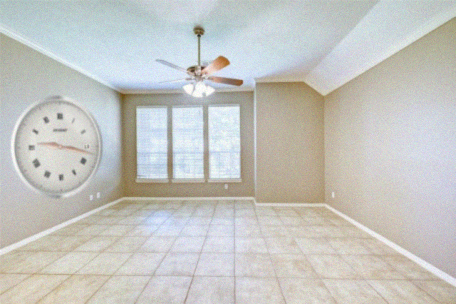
9:17
